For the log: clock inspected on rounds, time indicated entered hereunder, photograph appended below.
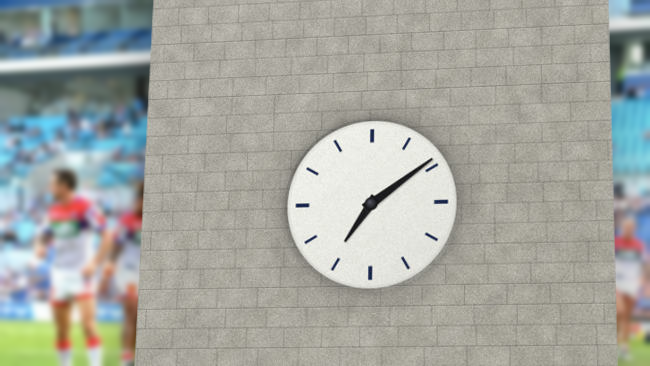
7:09
